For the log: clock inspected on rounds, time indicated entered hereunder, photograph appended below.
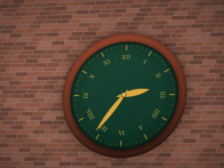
2:36
